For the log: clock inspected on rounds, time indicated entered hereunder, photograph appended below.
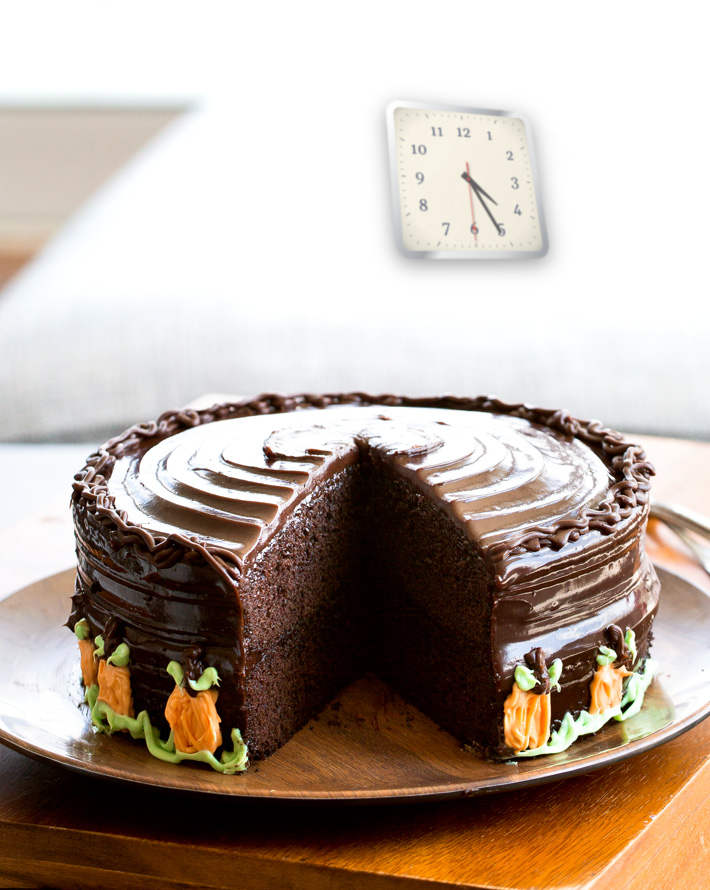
4:25:30
